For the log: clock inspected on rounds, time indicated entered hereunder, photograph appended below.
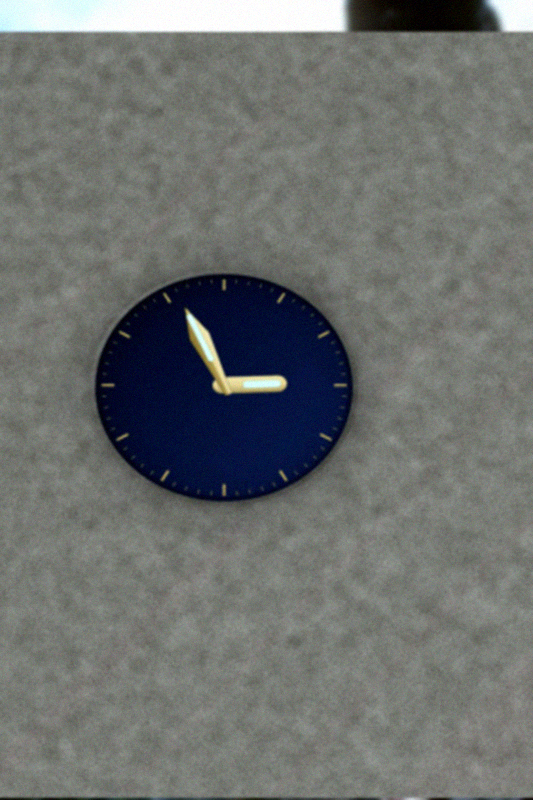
2:56
